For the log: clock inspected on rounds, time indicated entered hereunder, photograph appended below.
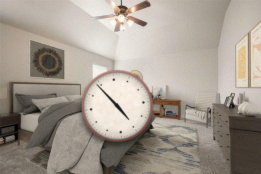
4:54
